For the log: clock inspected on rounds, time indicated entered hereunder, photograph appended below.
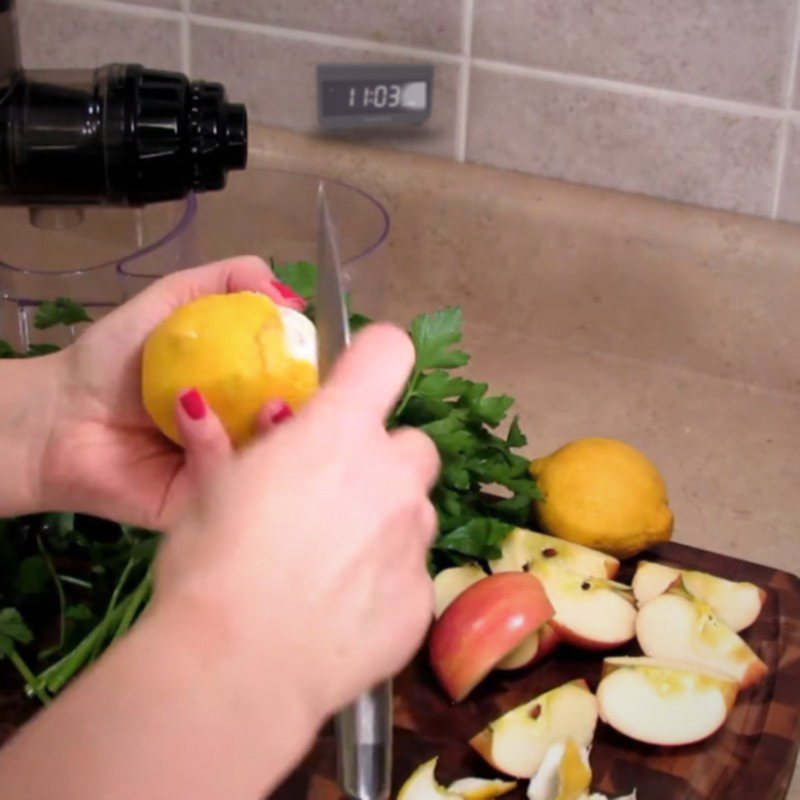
11:03
